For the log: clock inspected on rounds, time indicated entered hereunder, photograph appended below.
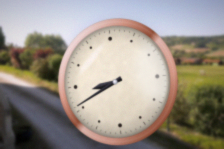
8:41
